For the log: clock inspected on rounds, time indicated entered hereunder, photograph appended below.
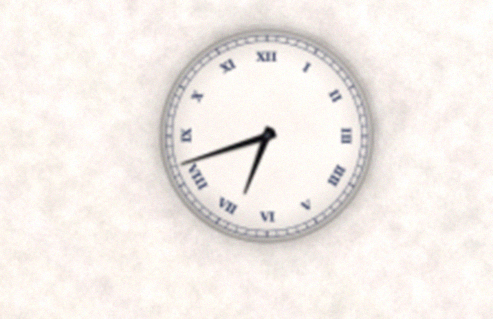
6:42
